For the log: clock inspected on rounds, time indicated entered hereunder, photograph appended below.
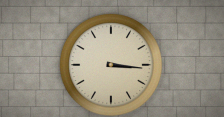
3:16
